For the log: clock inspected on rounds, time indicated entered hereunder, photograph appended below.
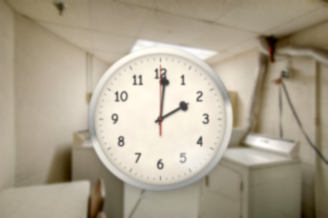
2:01:00
